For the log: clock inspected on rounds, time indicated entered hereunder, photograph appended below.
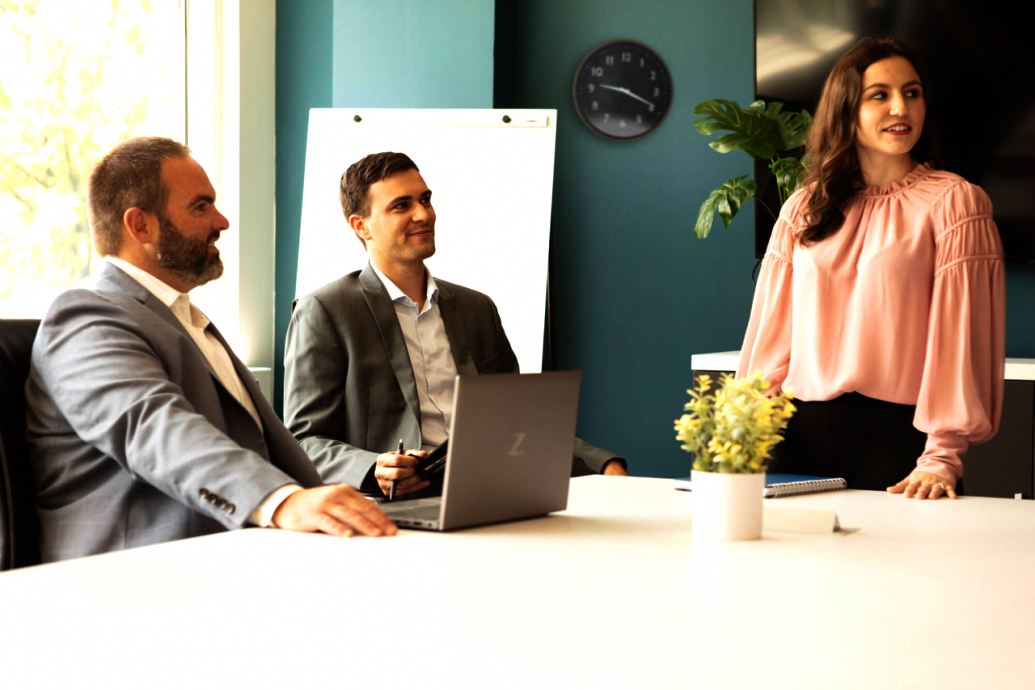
9:19
